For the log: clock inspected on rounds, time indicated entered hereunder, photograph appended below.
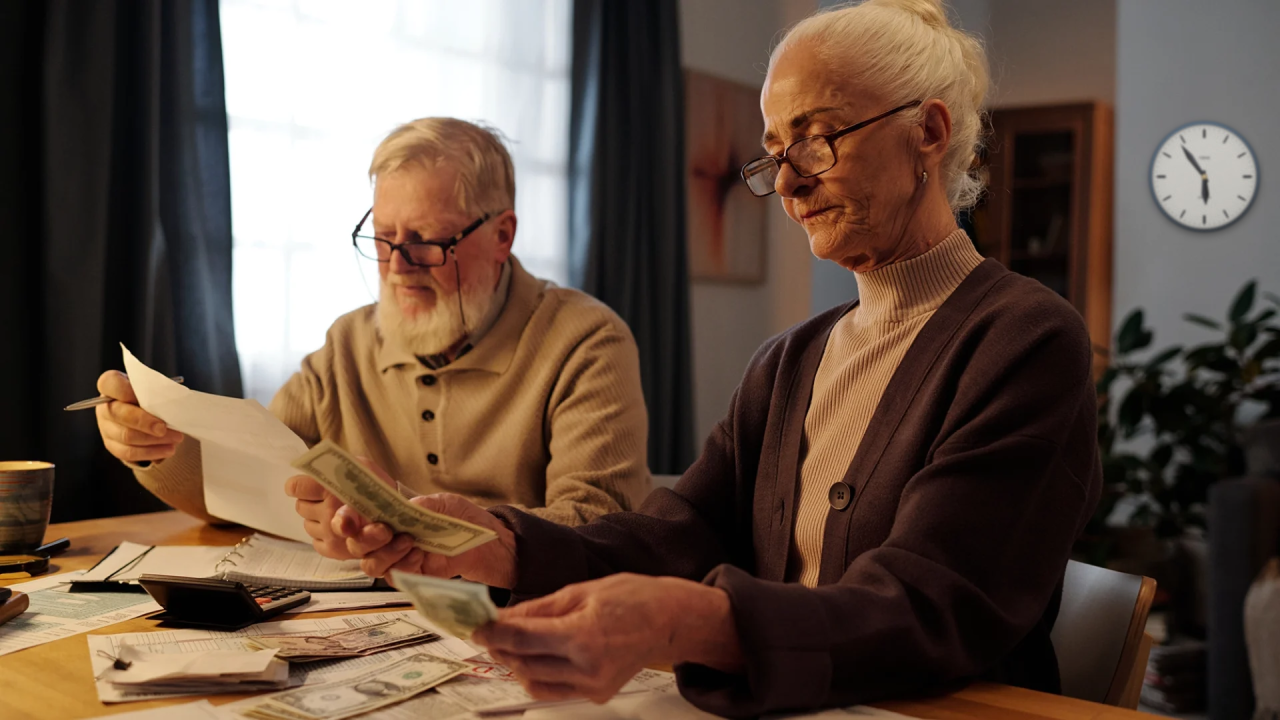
5:54
